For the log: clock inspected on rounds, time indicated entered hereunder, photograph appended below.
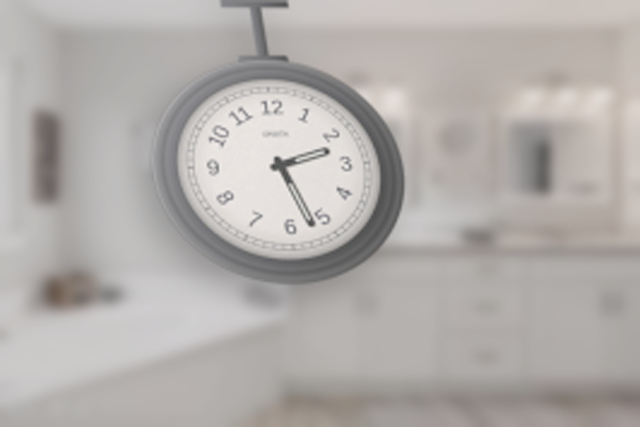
2:27
